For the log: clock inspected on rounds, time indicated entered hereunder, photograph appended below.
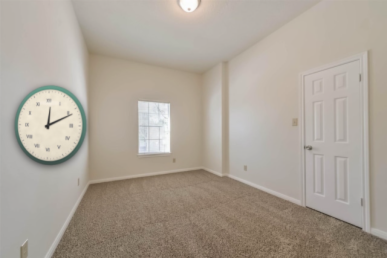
12:11
